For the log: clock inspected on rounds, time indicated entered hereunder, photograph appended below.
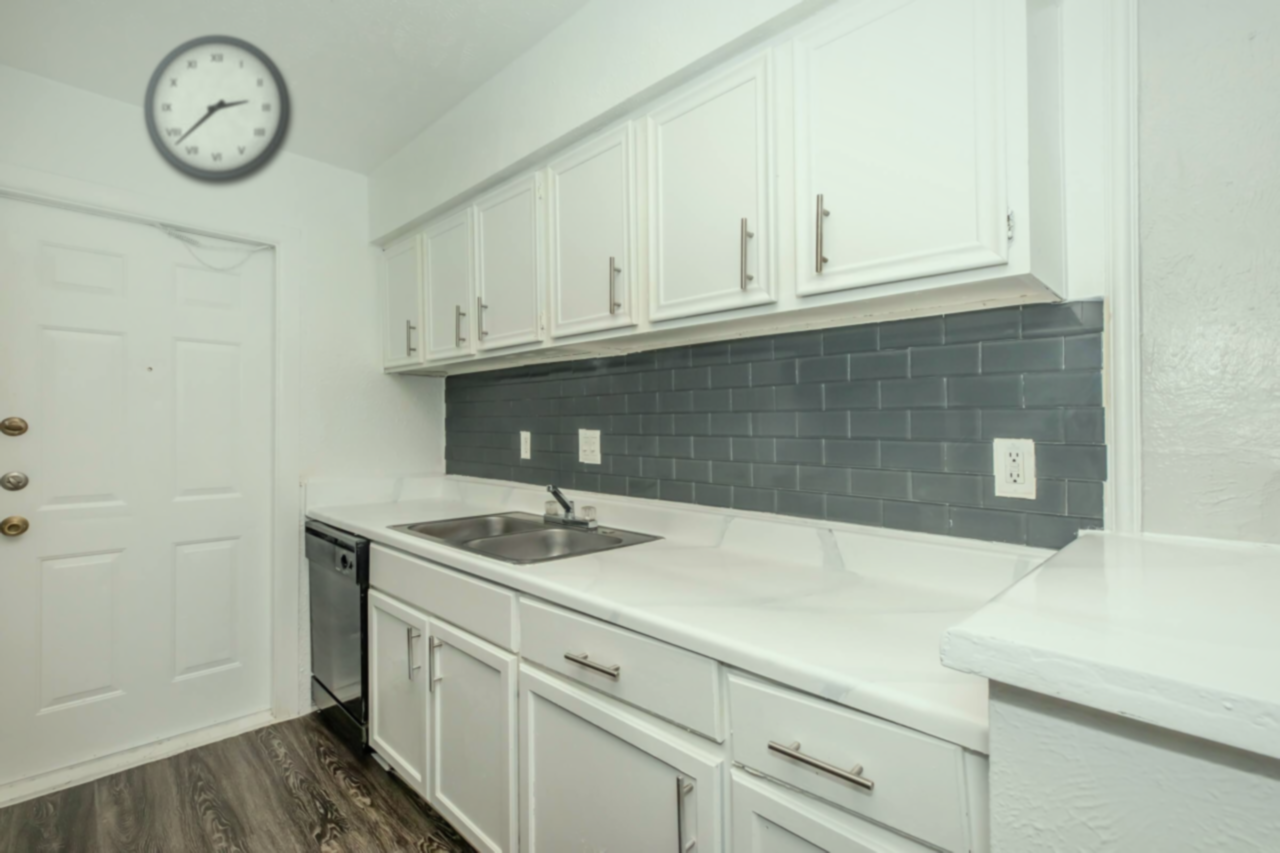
2:38
